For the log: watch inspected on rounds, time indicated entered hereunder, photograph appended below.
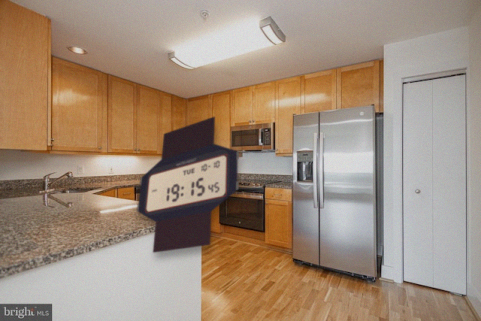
19:15:45
